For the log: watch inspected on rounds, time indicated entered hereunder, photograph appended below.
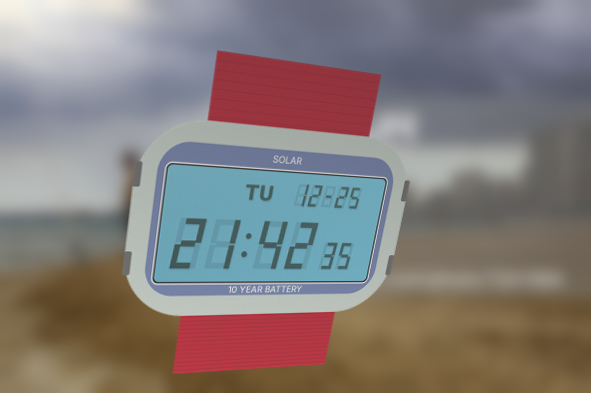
21:42:35
